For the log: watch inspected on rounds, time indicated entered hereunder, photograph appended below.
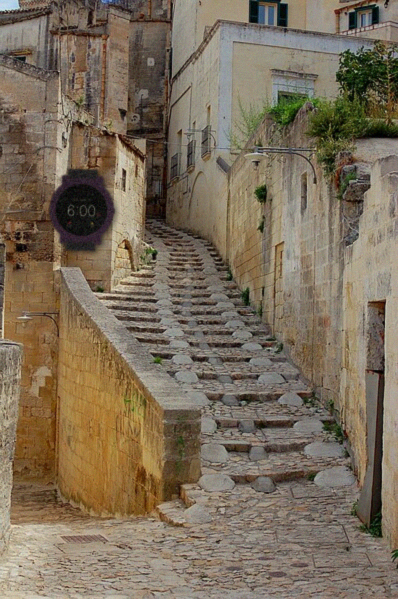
6:00
